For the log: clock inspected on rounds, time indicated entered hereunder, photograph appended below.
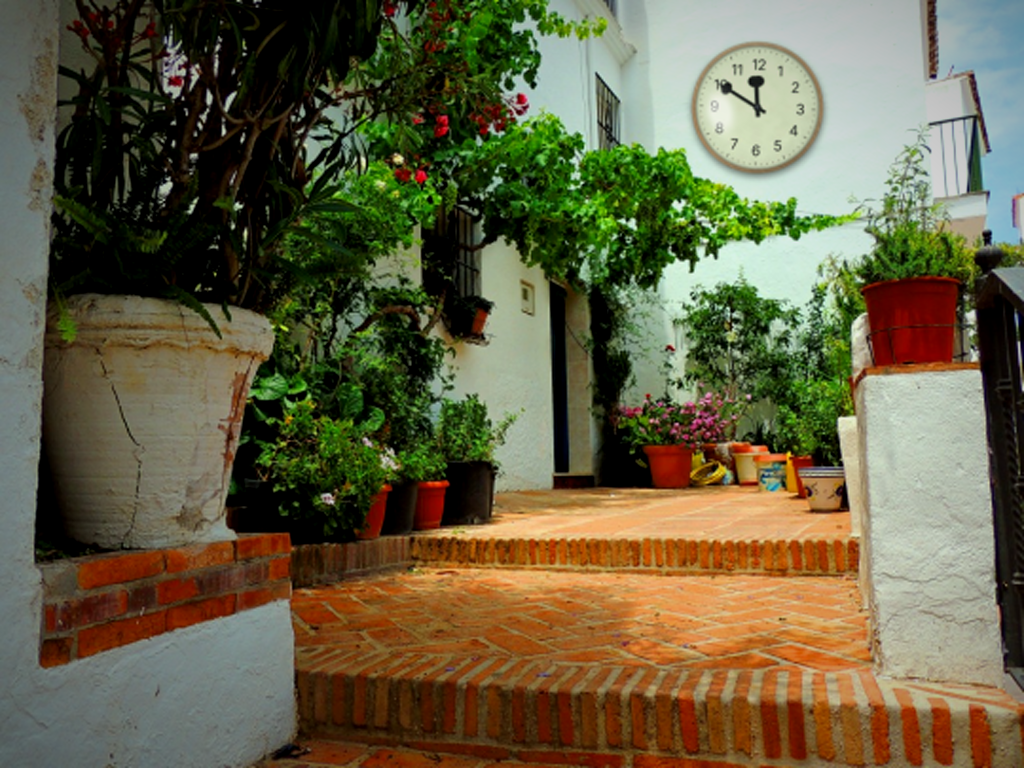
11:50
